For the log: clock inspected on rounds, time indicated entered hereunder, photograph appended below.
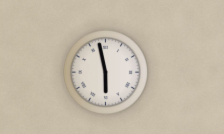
5:58
